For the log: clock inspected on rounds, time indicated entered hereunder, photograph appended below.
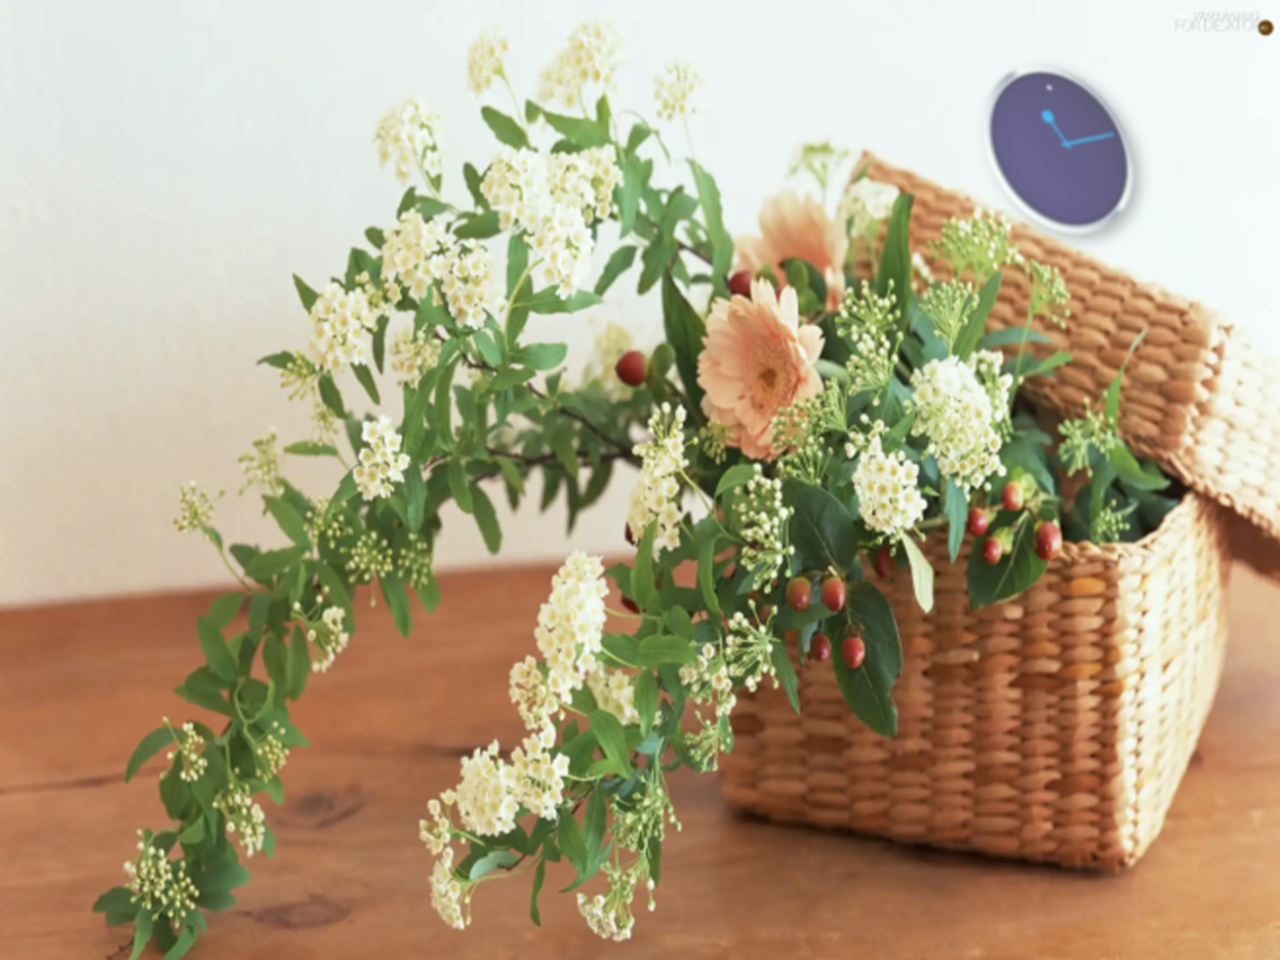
11:14
